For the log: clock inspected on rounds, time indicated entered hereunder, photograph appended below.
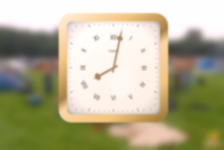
8:02
